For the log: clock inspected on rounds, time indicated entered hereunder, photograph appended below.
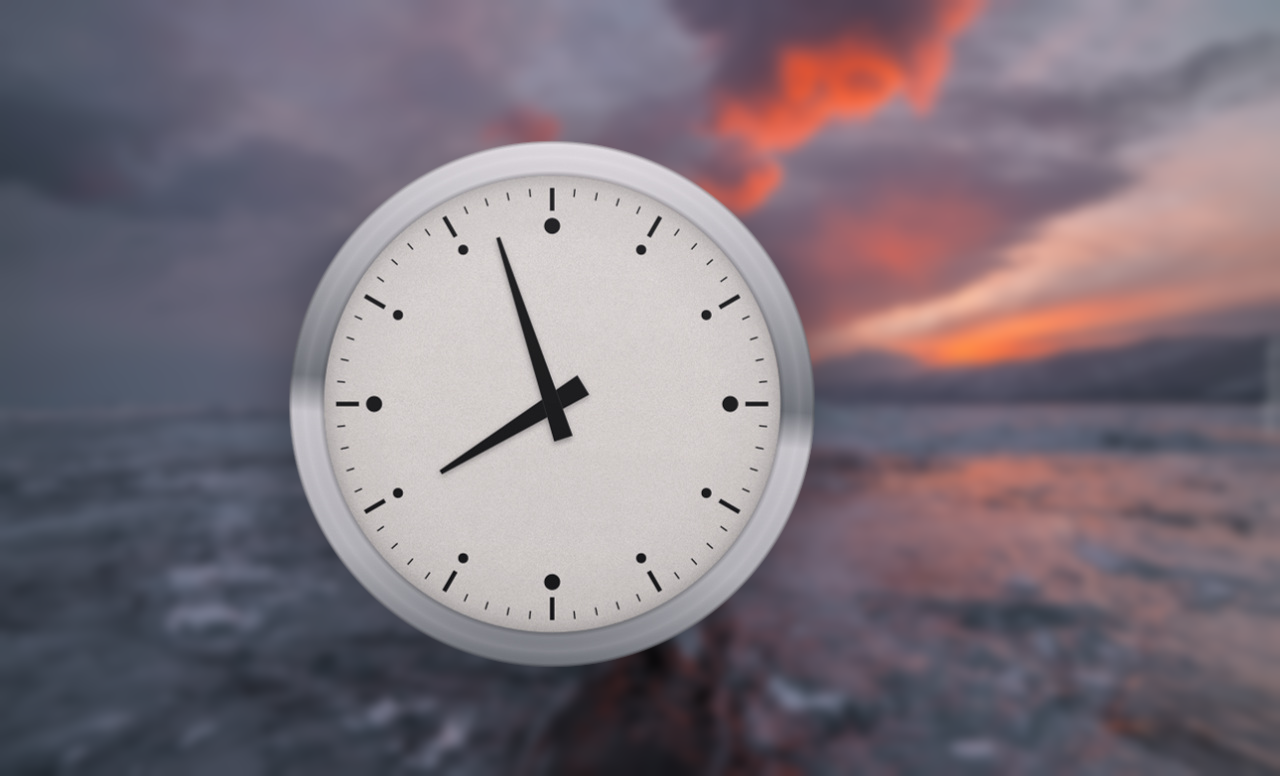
7:57
